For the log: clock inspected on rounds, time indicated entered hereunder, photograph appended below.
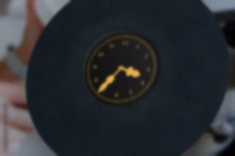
3:36
